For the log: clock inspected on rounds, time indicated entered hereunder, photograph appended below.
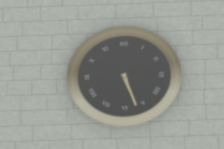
5:27
